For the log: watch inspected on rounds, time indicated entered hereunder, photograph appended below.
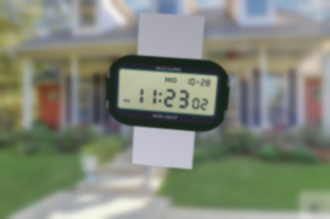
11:23:02
